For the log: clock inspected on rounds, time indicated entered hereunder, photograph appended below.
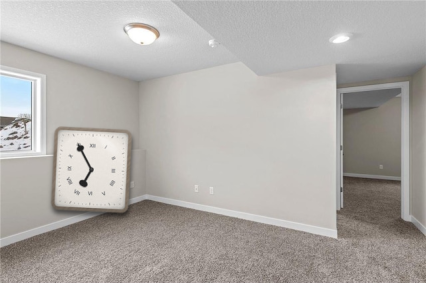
6:55
